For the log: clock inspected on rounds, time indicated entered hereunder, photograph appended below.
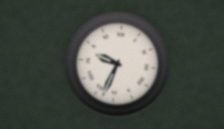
9:33
